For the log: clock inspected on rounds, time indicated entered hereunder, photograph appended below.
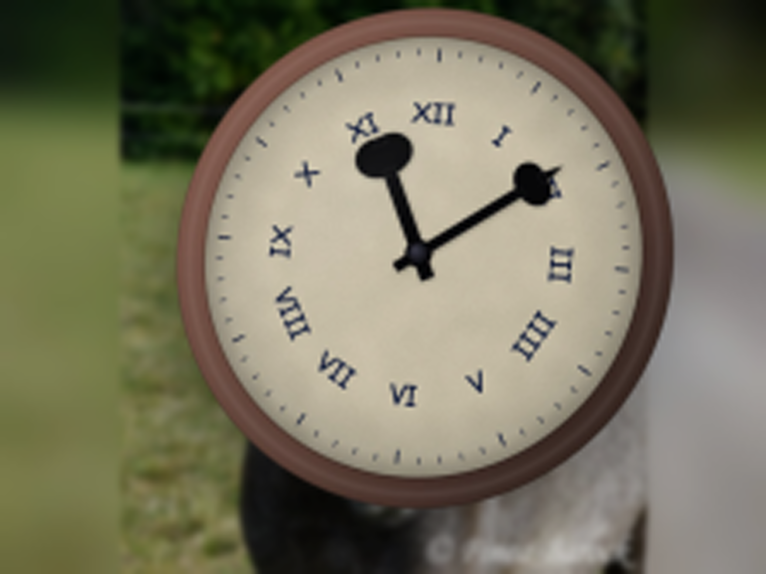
11:09
